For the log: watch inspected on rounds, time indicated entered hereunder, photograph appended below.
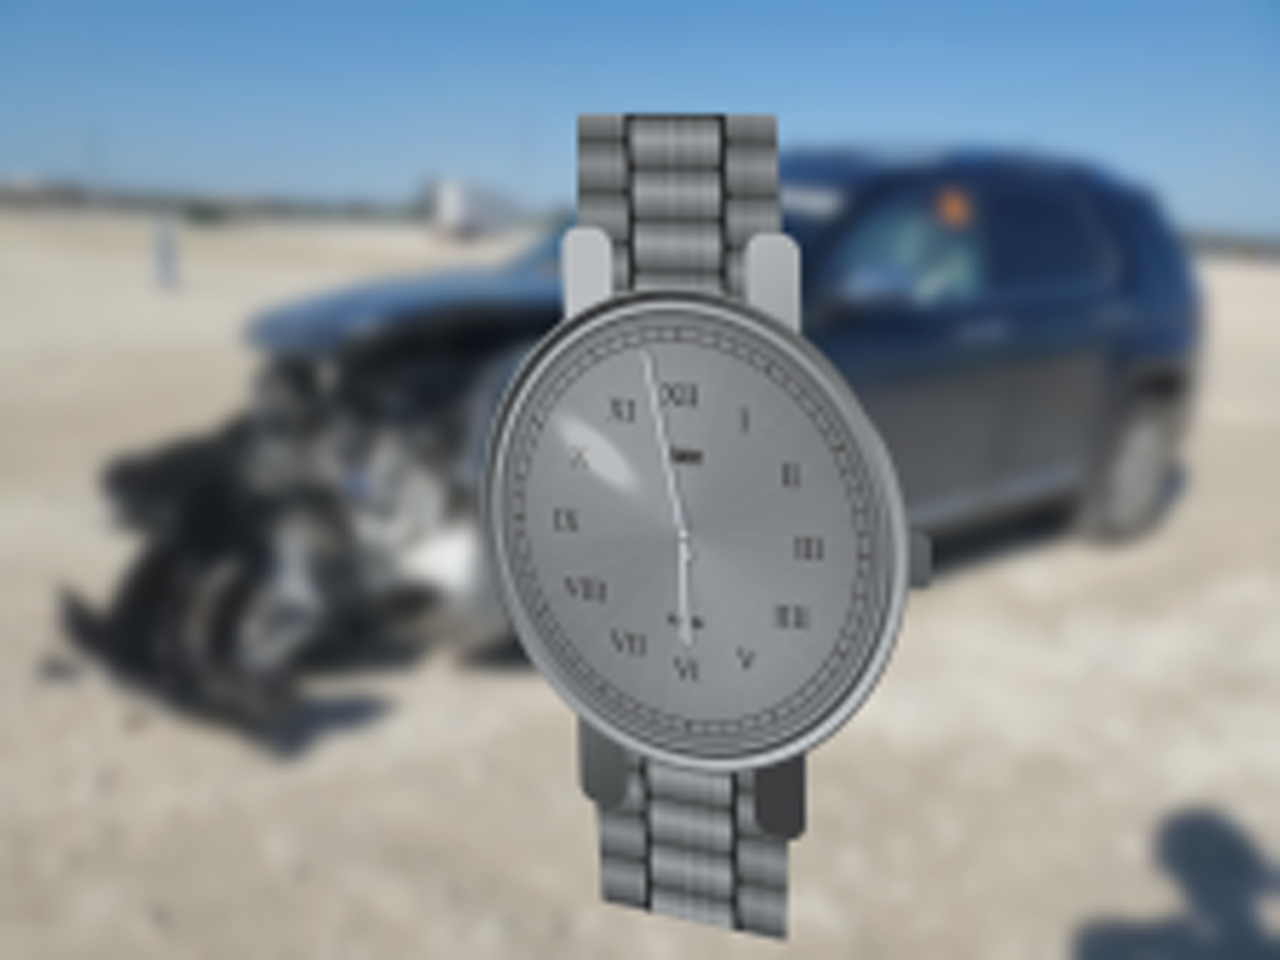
5:58
